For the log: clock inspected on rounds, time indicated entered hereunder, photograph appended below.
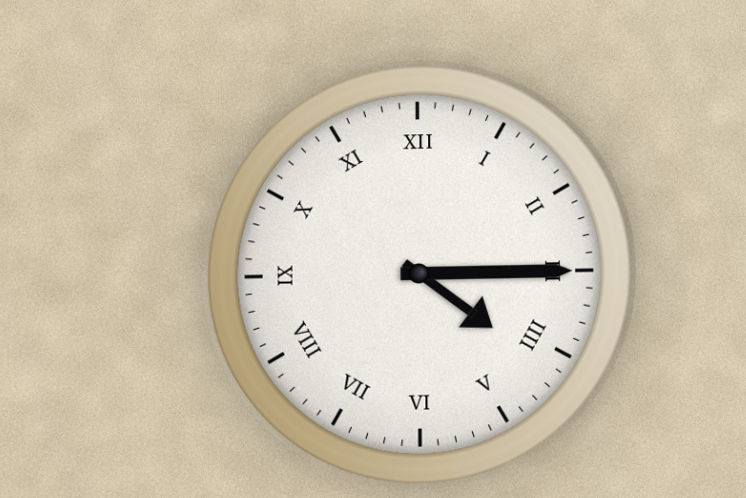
4:15
